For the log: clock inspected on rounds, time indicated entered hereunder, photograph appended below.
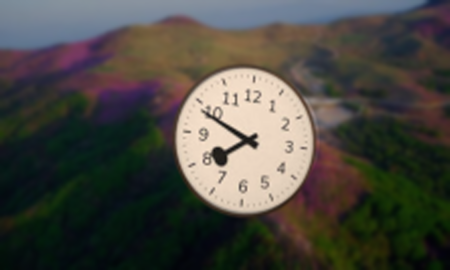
7:49
